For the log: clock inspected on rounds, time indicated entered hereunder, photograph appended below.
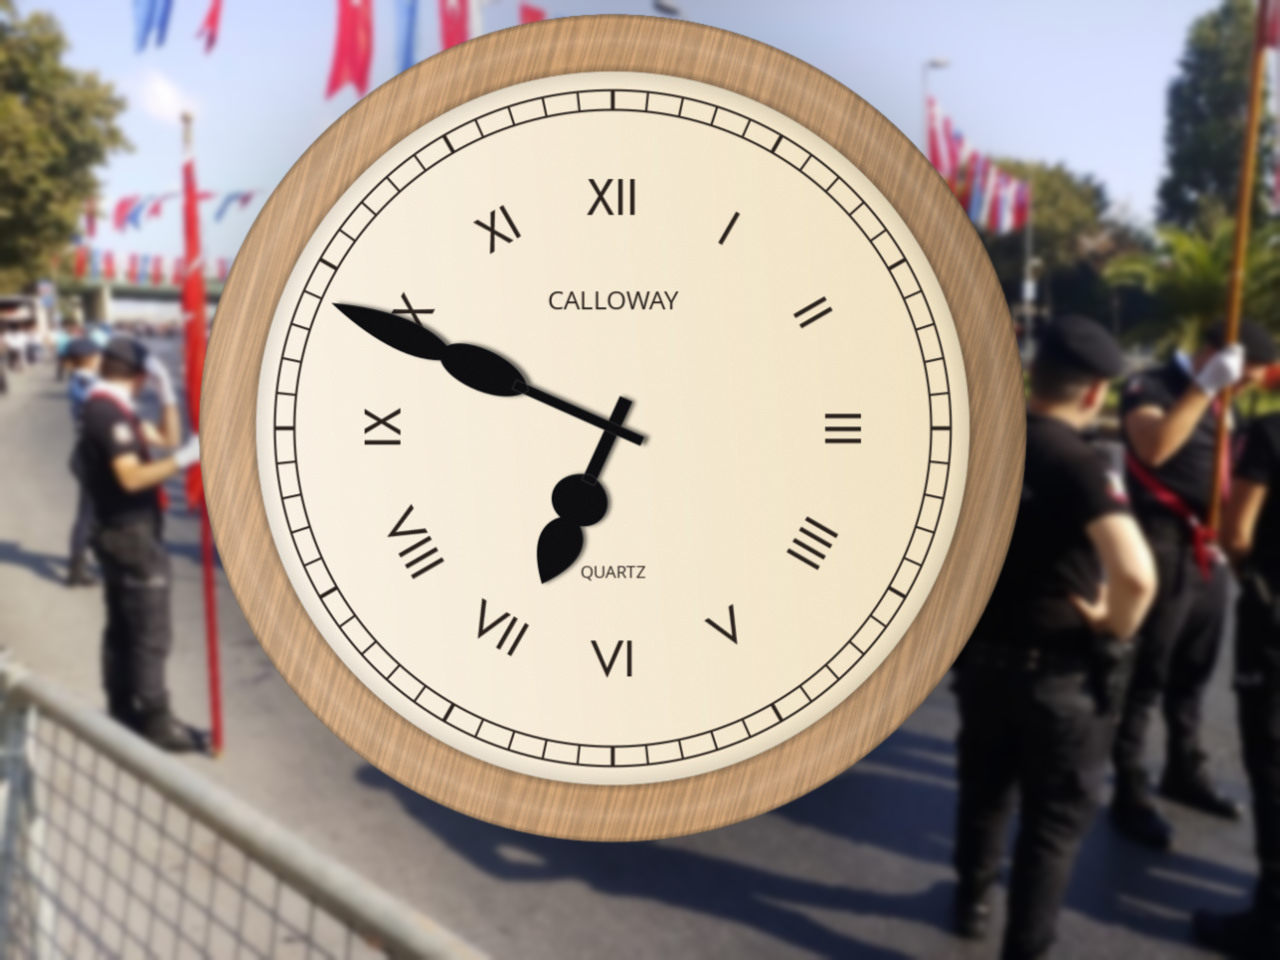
6:49
